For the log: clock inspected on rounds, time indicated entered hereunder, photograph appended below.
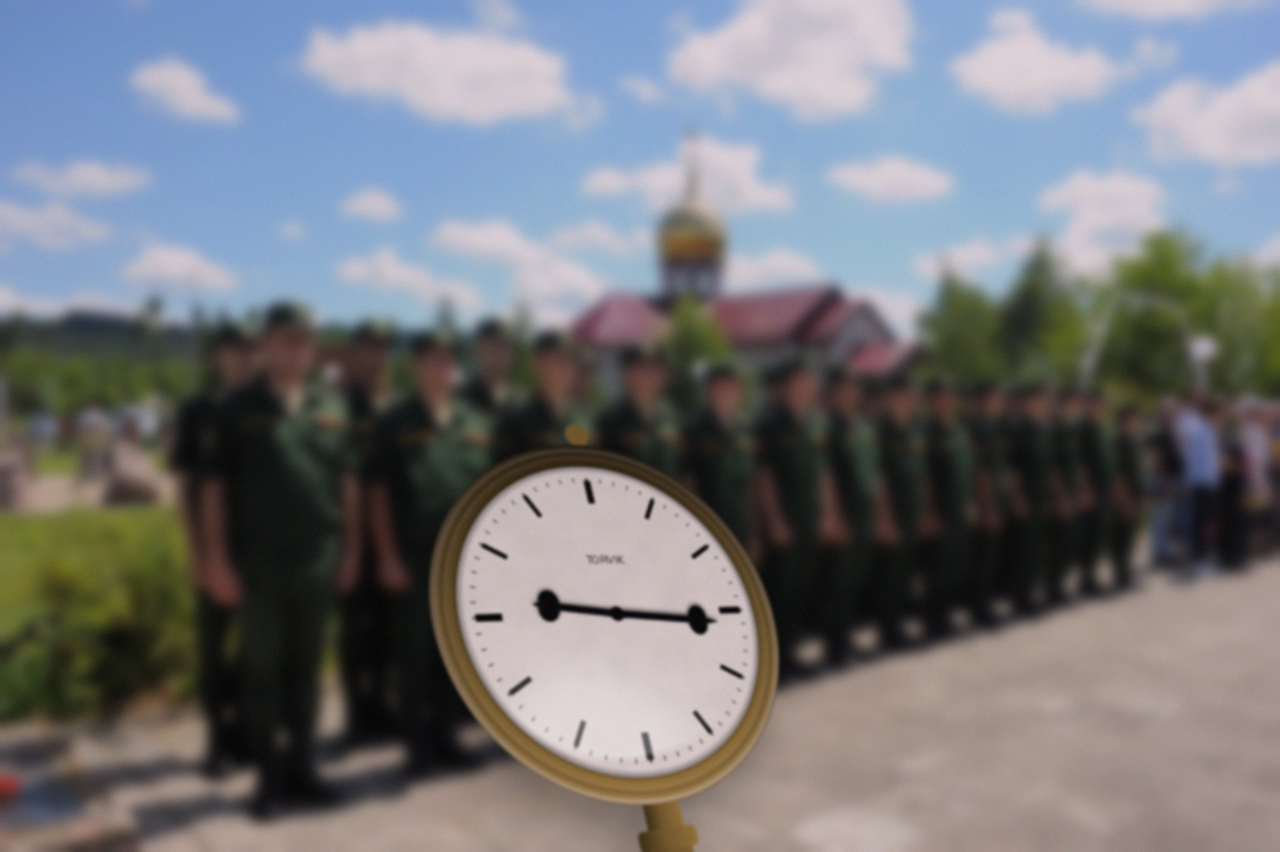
9:16
